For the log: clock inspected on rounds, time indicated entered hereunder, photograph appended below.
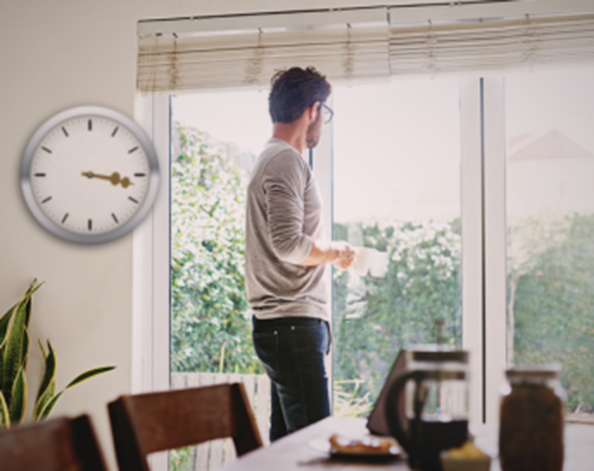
3:17
